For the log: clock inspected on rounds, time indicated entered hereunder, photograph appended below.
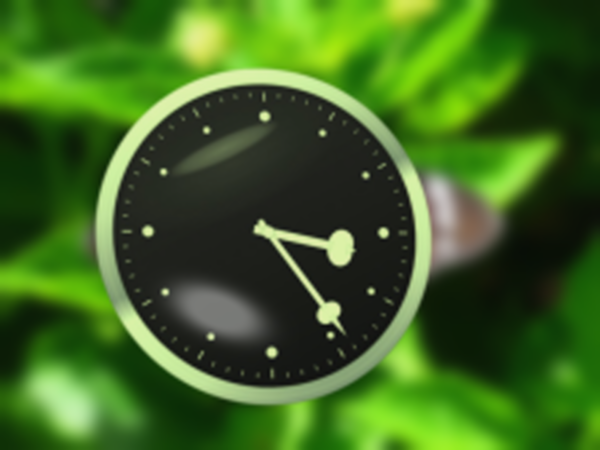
3:24
